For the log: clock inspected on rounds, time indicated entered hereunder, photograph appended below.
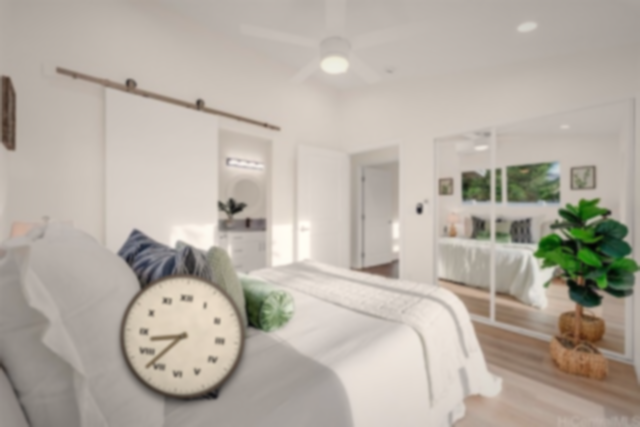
8:37
